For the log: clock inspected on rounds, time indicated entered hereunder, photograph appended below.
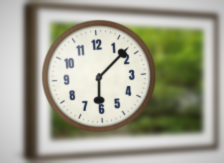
6:08
